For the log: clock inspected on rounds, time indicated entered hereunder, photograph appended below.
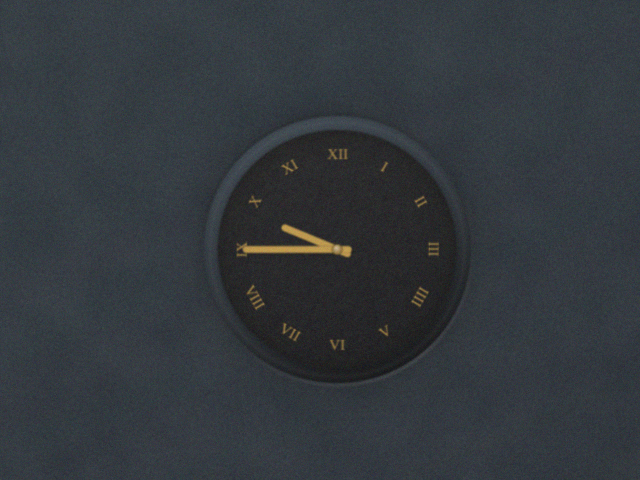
9:45
